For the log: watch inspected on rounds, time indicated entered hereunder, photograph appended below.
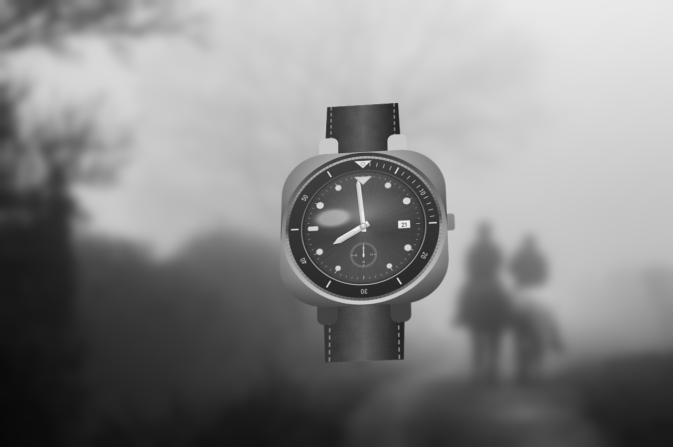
7:59
